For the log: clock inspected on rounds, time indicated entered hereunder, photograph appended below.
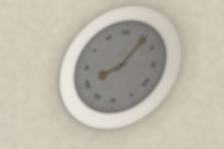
8:06
